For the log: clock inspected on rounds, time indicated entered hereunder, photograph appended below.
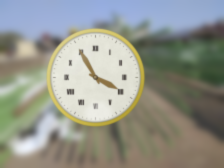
3:55
